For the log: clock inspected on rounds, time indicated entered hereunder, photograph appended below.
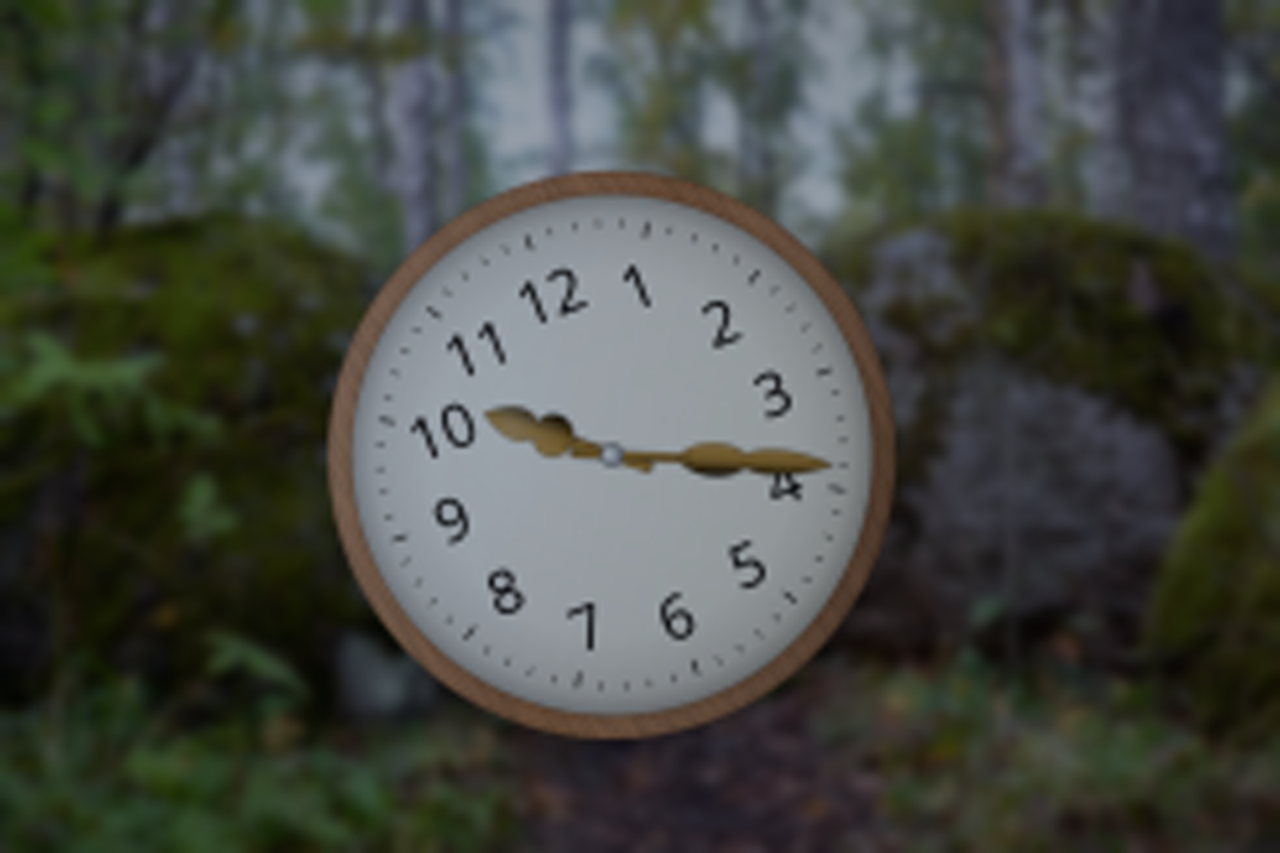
10:19
